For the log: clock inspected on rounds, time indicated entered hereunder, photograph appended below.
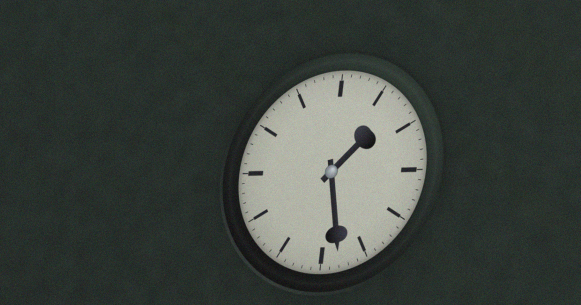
1:28
